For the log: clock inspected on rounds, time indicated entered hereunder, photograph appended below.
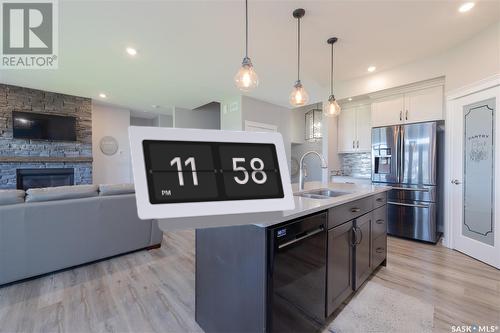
11:58
